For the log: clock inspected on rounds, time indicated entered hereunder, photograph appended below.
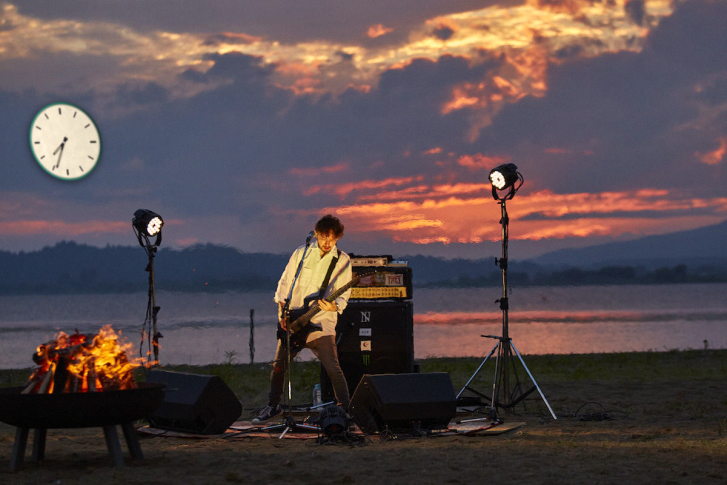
7:34
